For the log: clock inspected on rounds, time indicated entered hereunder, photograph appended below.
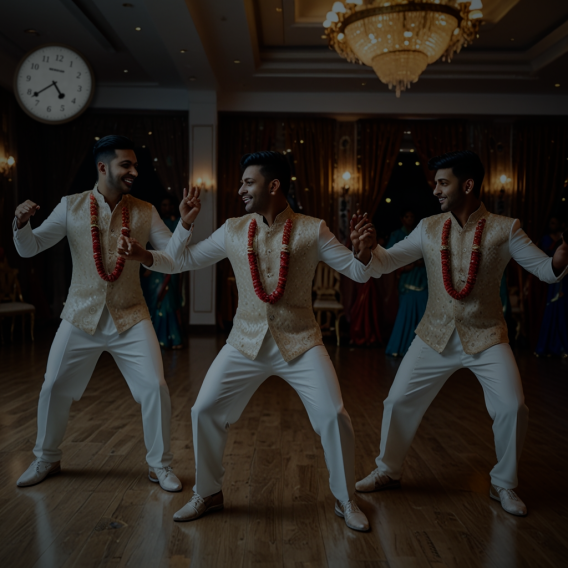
4:38
